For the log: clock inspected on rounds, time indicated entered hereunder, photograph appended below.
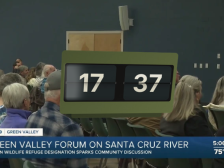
17:37
